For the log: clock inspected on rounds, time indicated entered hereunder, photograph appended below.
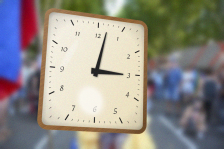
3:02
